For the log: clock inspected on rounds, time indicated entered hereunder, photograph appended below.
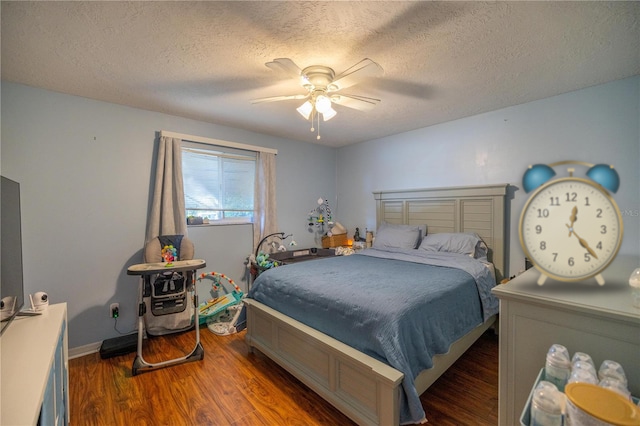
12:23
